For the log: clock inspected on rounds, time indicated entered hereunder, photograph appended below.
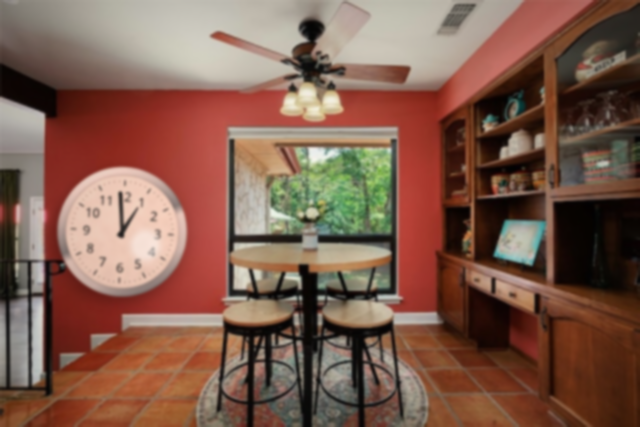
12:59
